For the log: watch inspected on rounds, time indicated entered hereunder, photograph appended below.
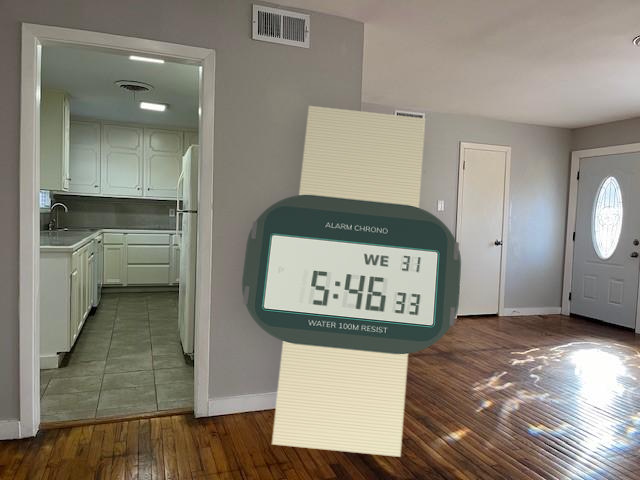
5:46:33
